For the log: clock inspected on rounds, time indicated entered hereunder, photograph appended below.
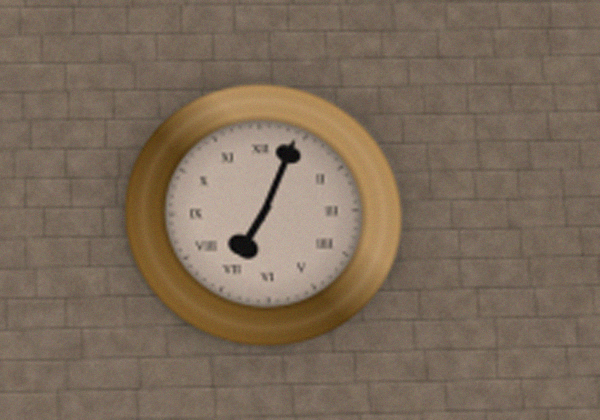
7:04
